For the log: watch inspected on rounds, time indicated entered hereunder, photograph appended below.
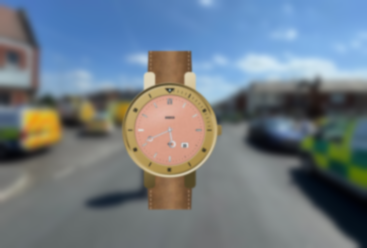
5:41
